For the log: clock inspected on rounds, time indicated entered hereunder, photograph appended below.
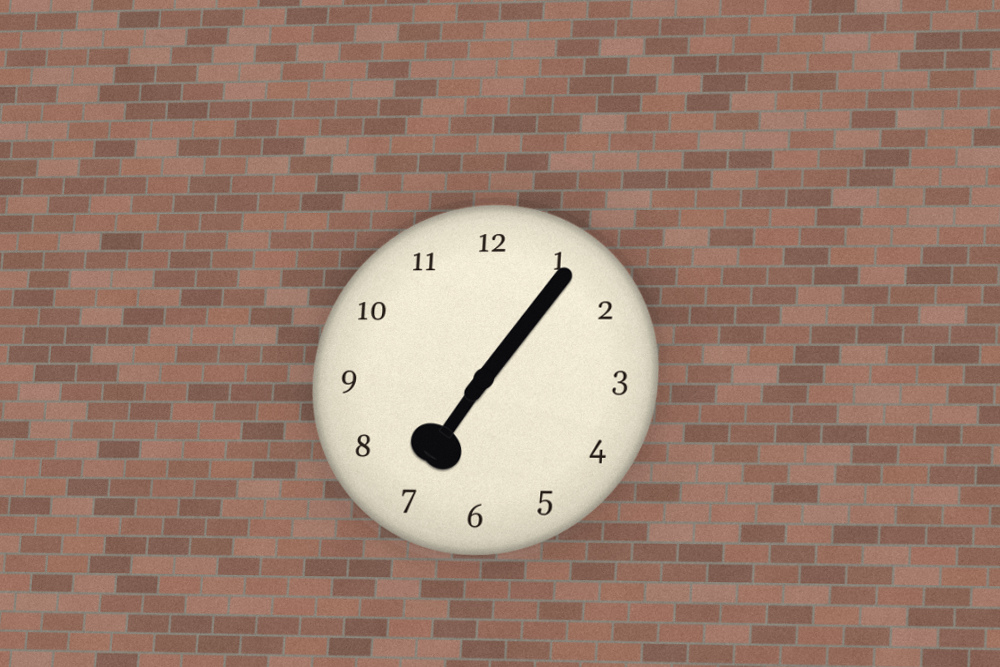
7:06
